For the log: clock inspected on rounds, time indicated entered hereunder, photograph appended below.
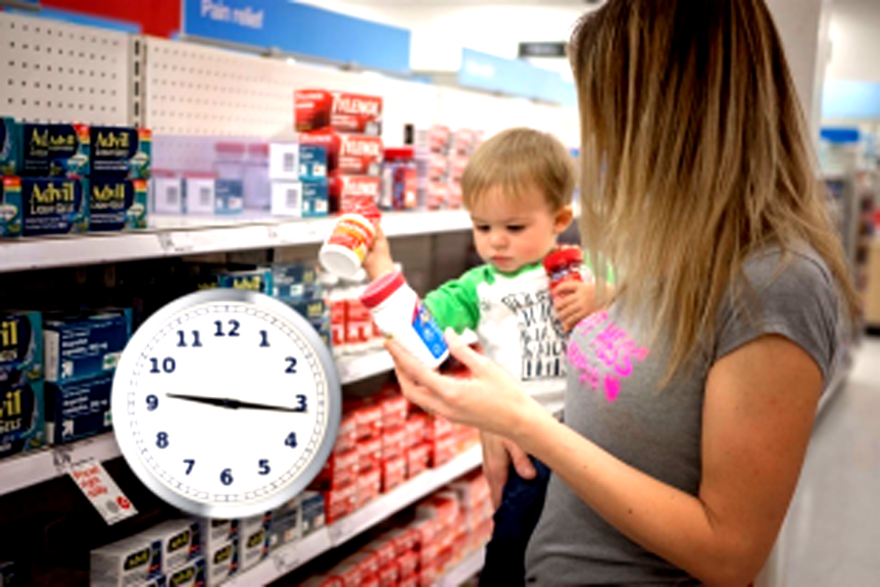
9:16
